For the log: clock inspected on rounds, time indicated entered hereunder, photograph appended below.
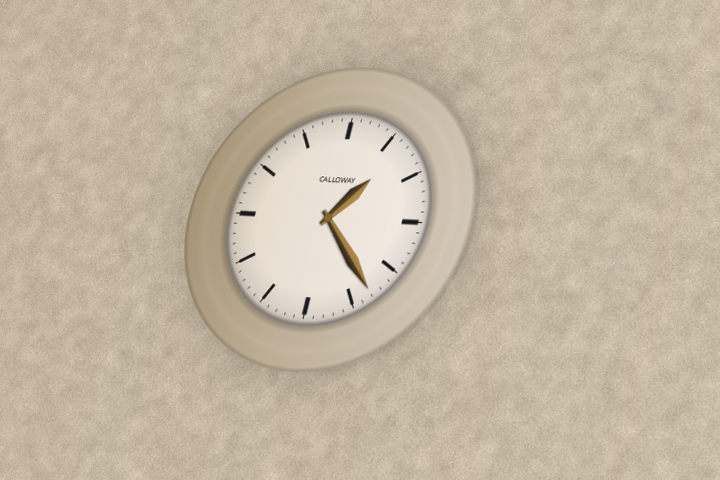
1:23
